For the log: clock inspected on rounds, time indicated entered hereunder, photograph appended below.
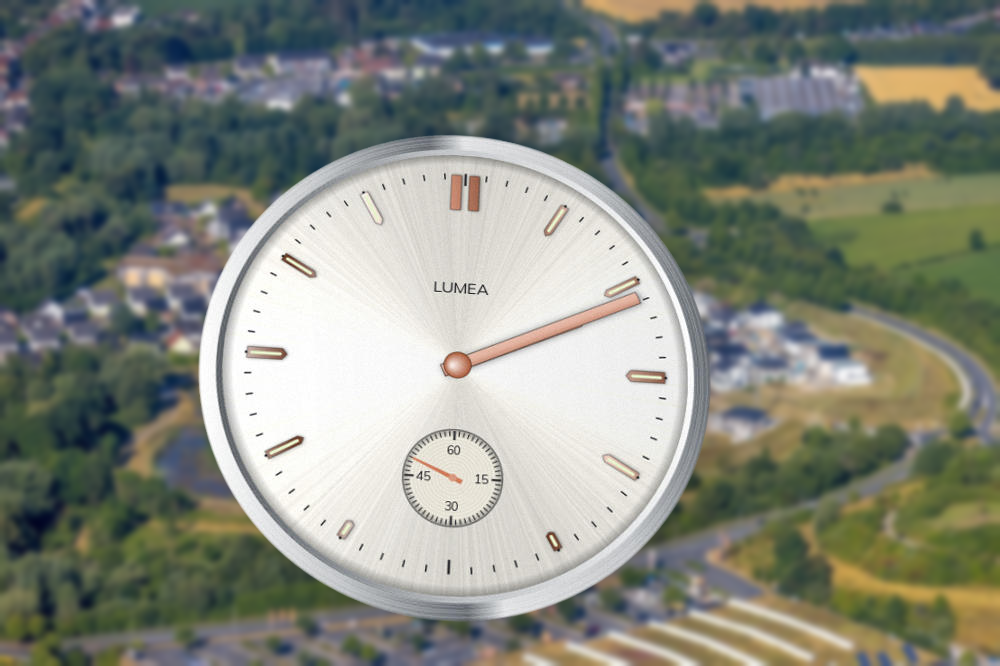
2:10:49
